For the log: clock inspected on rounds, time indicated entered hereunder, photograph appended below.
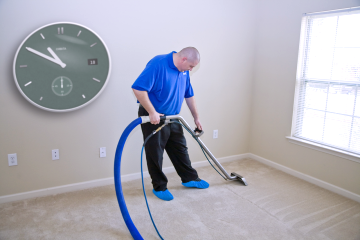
10:50
